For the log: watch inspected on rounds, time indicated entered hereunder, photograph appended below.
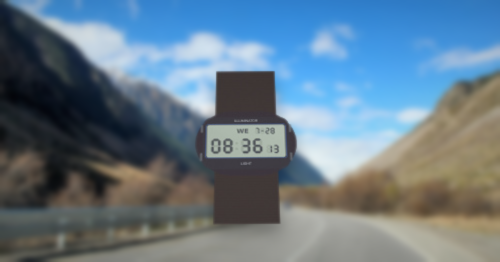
8:36
